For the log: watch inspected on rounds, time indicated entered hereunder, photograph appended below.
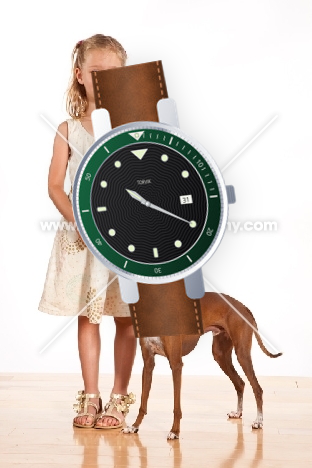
10:20
